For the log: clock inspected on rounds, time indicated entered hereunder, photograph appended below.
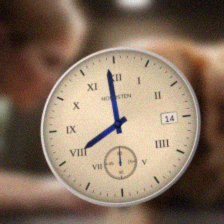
7:59
